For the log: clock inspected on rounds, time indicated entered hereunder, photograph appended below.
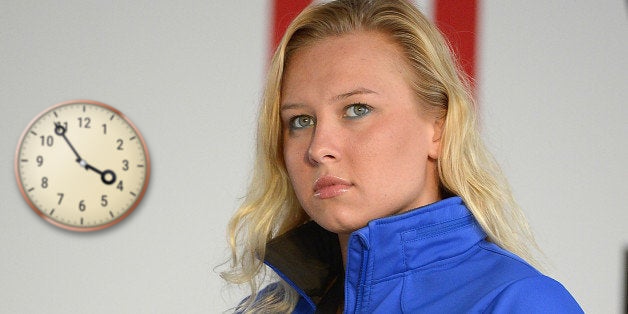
3:54
